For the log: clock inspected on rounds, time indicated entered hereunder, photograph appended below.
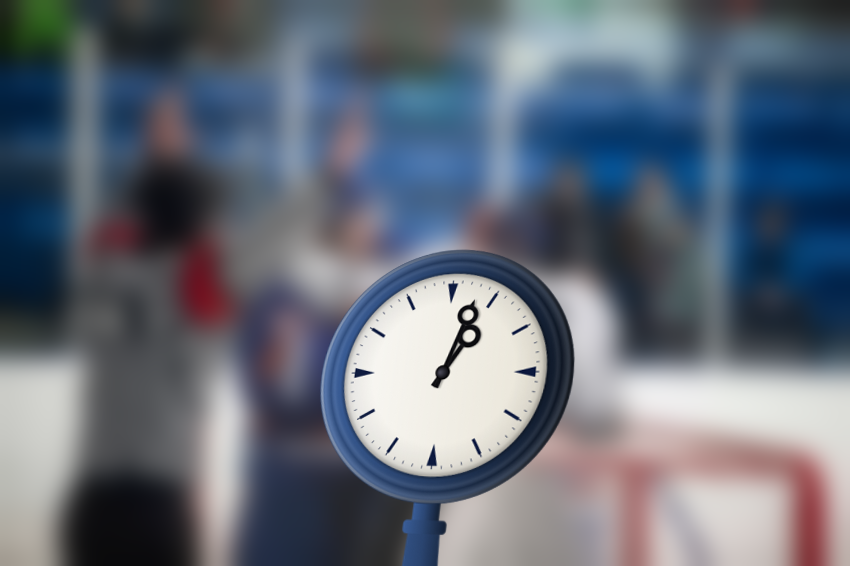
1:03
